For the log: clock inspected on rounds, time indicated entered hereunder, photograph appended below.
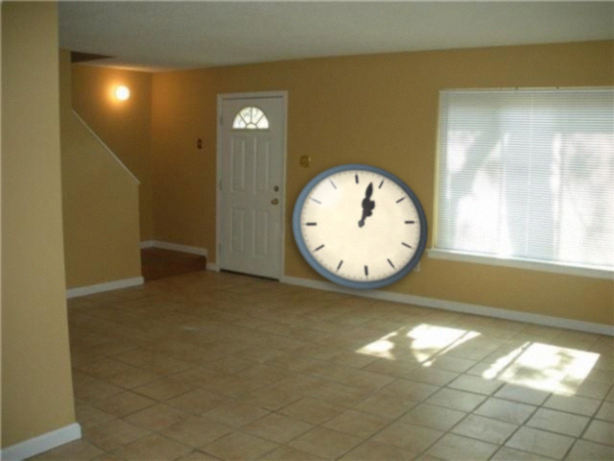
1:03
